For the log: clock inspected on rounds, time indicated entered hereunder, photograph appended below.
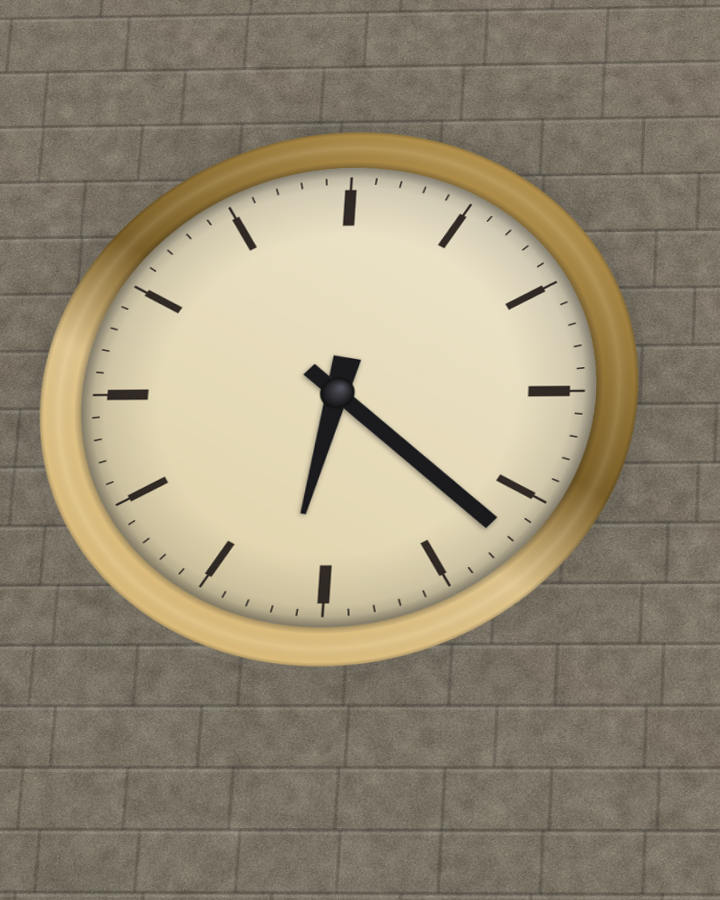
6:22
